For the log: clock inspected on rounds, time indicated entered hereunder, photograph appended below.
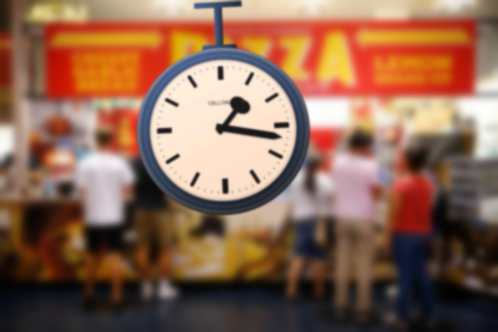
1:17
